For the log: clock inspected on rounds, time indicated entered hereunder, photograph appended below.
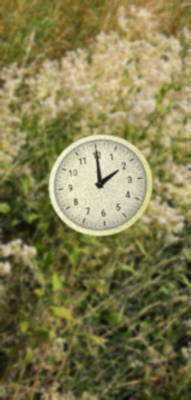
2:00
